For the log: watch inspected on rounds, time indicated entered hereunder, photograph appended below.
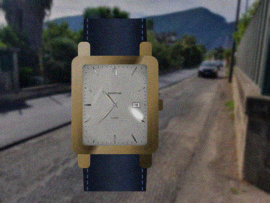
10:37
